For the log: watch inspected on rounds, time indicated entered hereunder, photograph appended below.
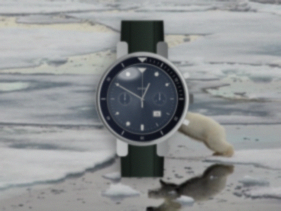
12:50
